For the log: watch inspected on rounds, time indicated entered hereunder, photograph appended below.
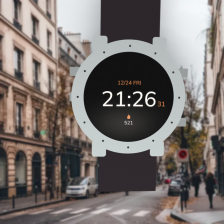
21:26
